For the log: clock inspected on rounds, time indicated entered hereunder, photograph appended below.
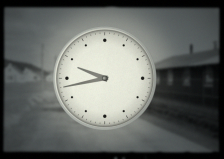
9:43
